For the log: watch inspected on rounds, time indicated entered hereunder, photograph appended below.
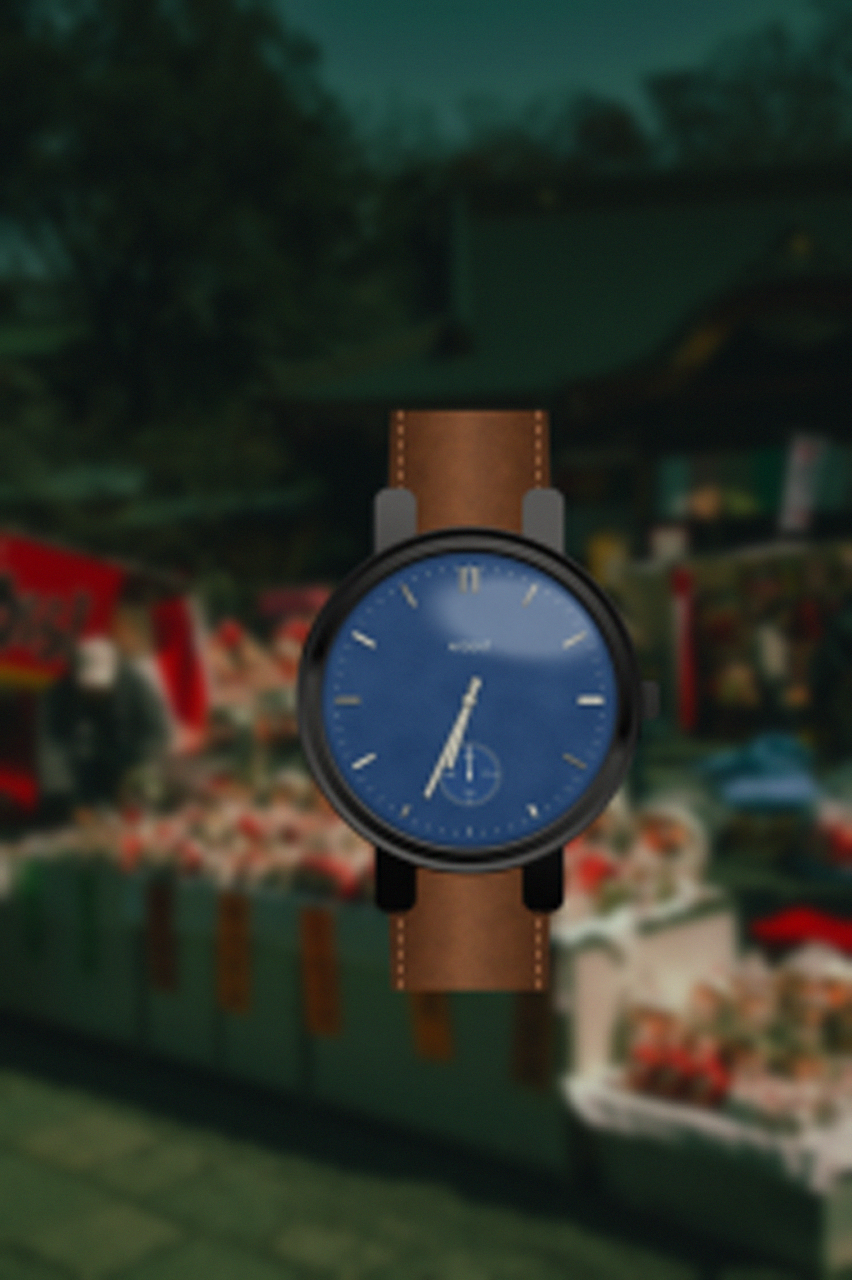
6:34
